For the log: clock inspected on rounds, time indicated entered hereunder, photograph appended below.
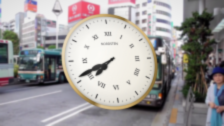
7:41
